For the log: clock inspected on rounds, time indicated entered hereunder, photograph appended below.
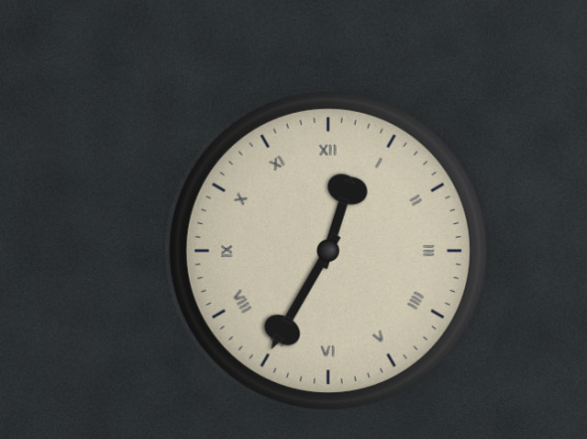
12:35
